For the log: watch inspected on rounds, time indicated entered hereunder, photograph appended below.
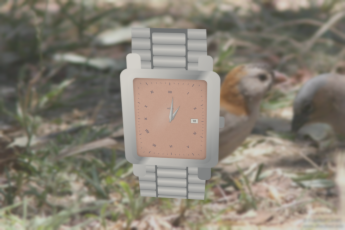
1:01
